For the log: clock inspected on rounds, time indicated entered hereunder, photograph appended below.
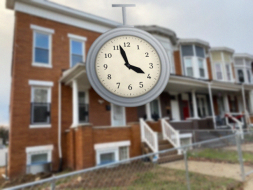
3:57
